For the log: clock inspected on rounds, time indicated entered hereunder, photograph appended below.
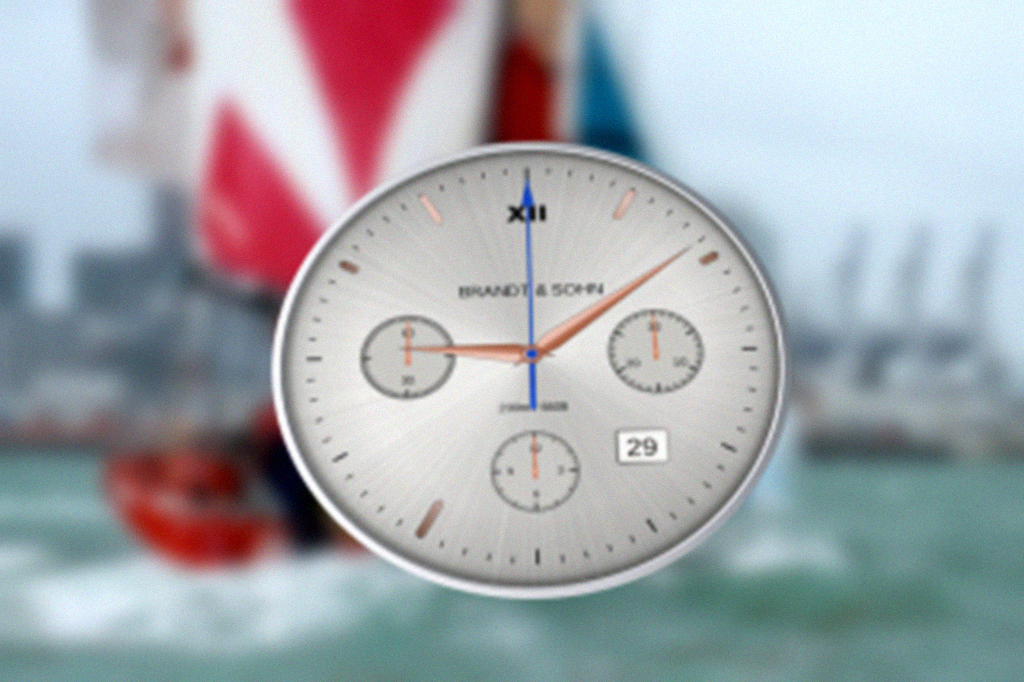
9:09
